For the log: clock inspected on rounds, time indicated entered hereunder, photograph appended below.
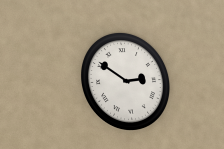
2:51
